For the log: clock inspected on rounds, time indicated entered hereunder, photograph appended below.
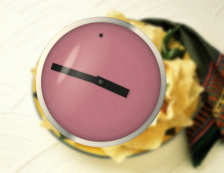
3:48
